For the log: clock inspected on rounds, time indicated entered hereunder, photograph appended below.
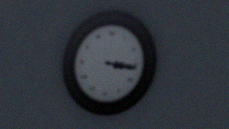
3:16
